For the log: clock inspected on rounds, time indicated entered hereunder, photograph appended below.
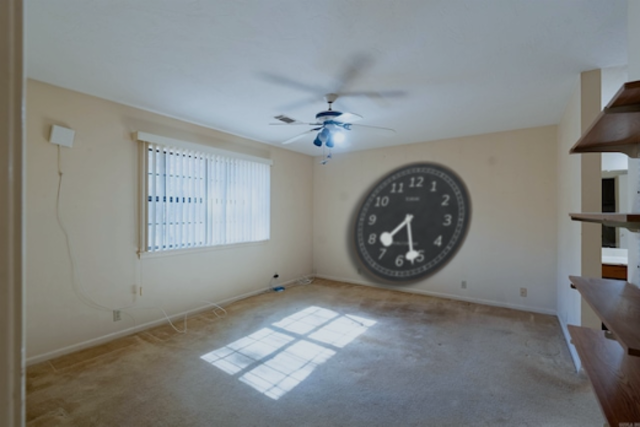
7:27
